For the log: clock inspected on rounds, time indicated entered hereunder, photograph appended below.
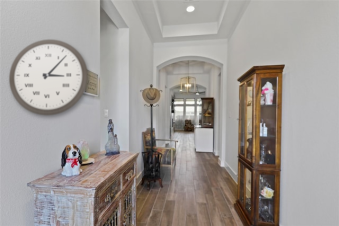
3:07
